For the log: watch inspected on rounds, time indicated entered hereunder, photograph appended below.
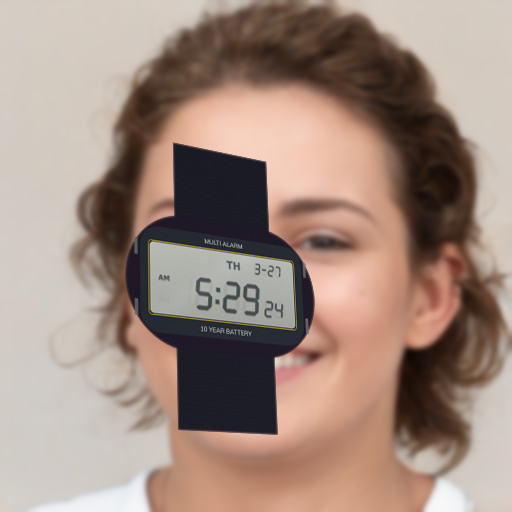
5:29:24
